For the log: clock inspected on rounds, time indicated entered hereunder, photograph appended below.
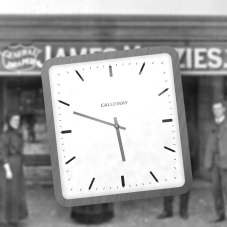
5:49
